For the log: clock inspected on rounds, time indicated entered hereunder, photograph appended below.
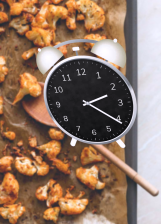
2:21
